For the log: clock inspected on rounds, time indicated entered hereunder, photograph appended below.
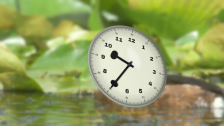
9:35
